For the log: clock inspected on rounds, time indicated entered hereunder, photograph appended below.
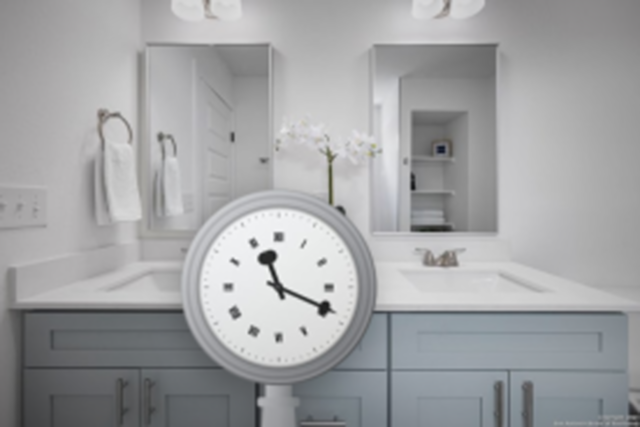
11:19
